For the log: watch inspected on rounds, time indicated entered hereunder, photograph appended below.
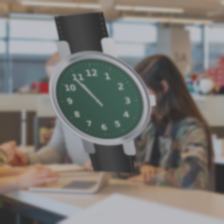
10:54
